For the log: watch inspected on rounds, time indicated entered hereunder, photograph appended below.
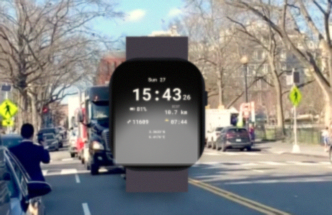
15:43
